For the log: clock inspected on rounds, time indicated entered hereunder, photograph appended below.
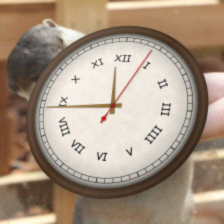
11:44:04
